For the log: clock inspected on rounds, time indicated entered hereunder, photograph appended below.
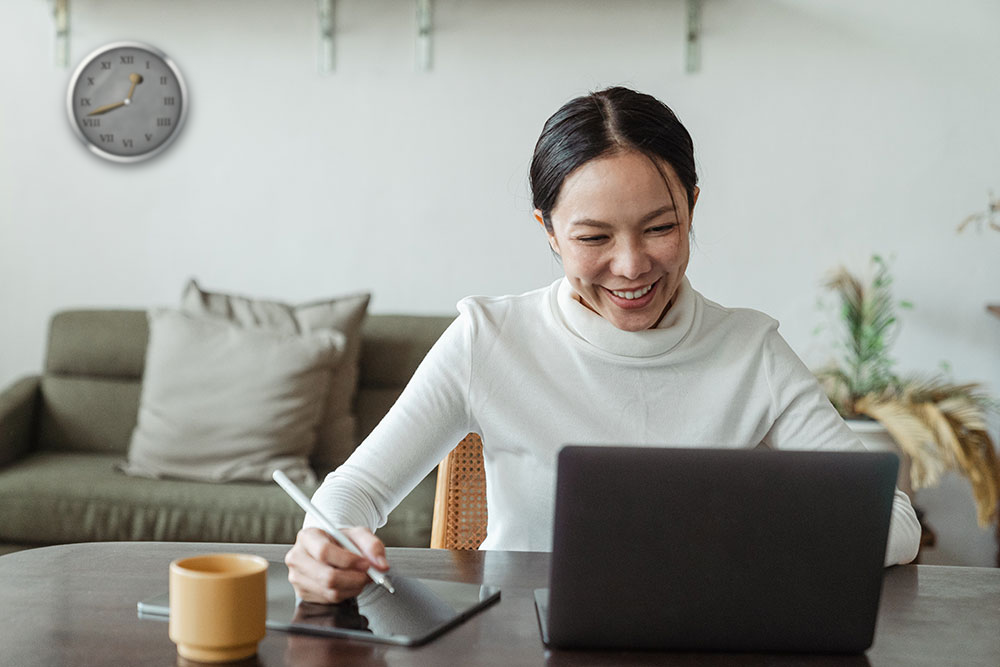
12:42
